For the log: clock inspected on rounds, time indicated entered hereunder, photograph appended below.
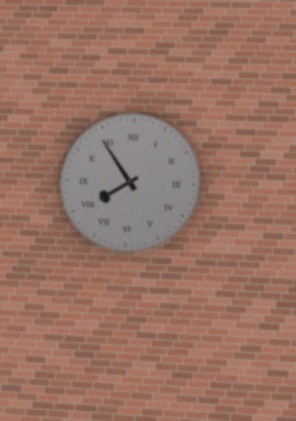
7:54
